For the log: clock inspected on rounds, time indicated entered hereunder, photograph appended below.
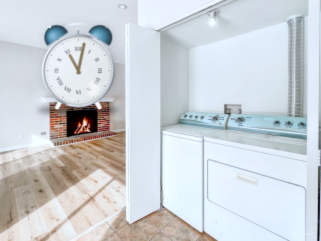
11:02
